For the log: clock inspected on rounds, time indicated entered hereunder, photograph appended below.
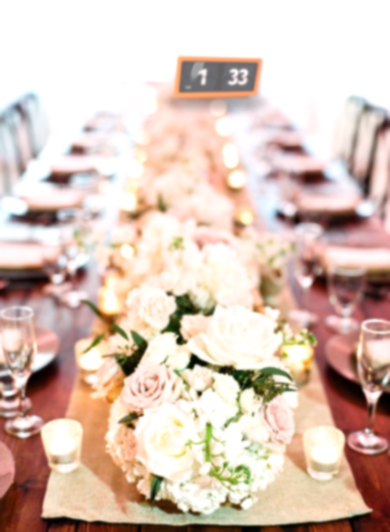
1:33
